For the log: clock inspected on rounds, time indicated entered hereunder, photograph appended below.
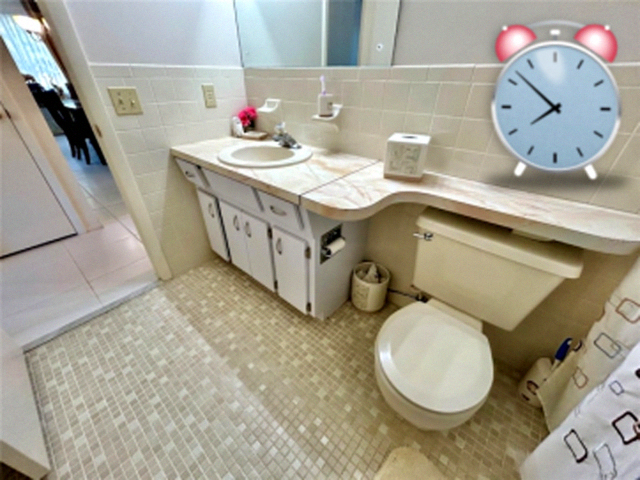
7:52
